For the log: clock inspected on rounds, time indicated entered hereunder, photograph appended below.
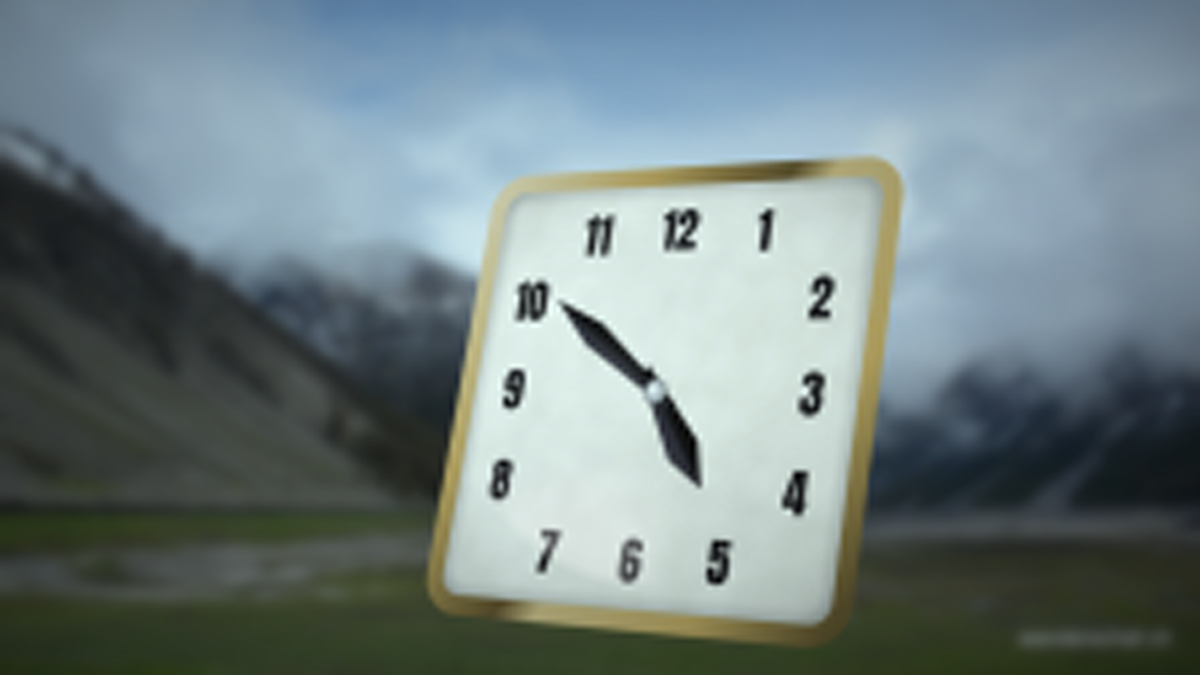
4:51
